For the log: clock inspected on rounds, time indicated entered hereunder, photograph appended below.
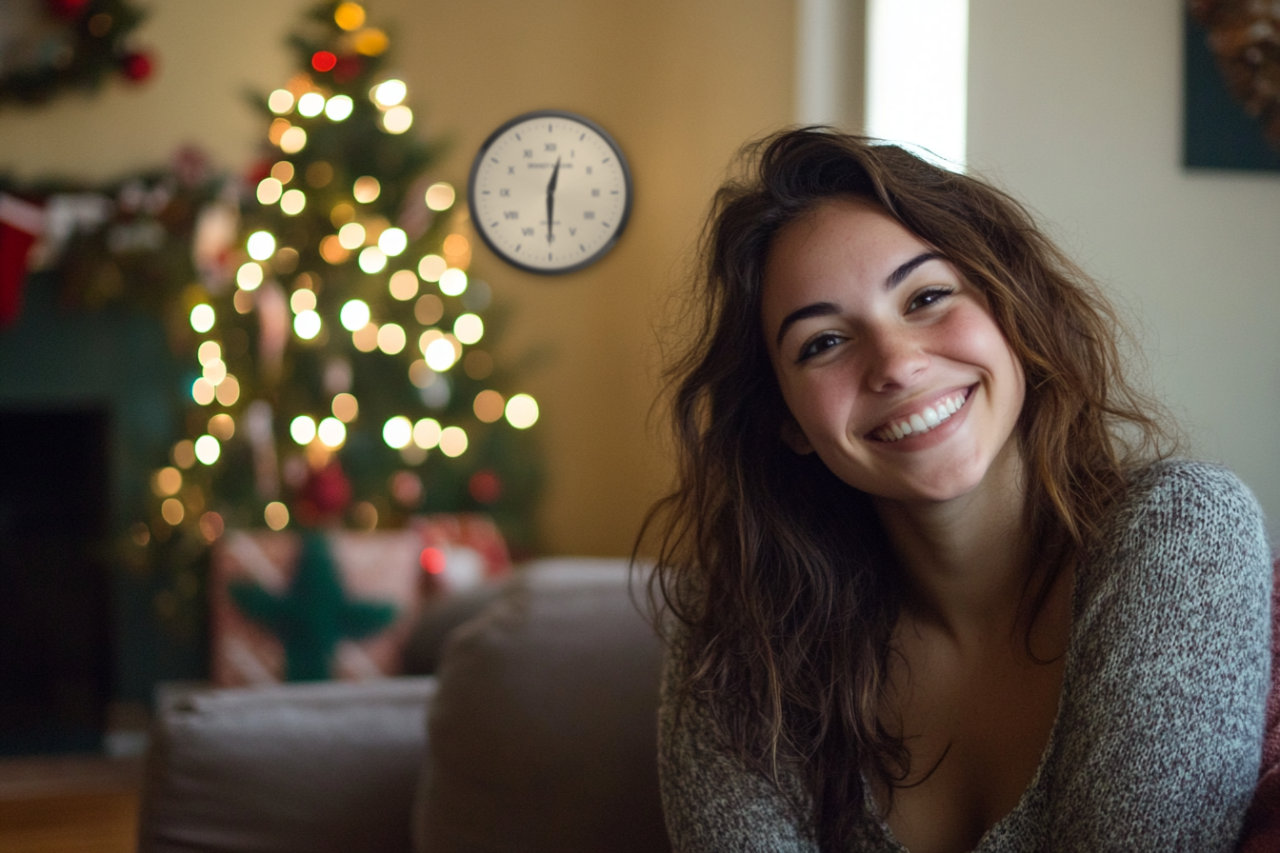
12:30
